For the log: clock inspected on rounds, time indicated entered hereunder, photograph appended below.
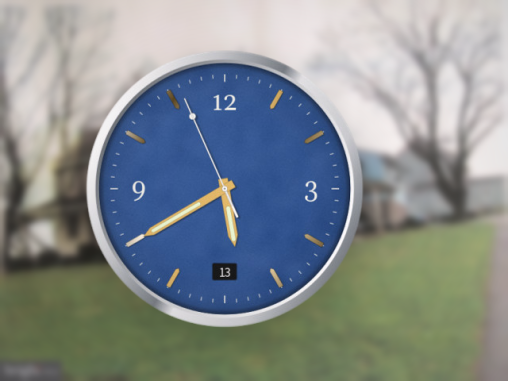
5:39:56
